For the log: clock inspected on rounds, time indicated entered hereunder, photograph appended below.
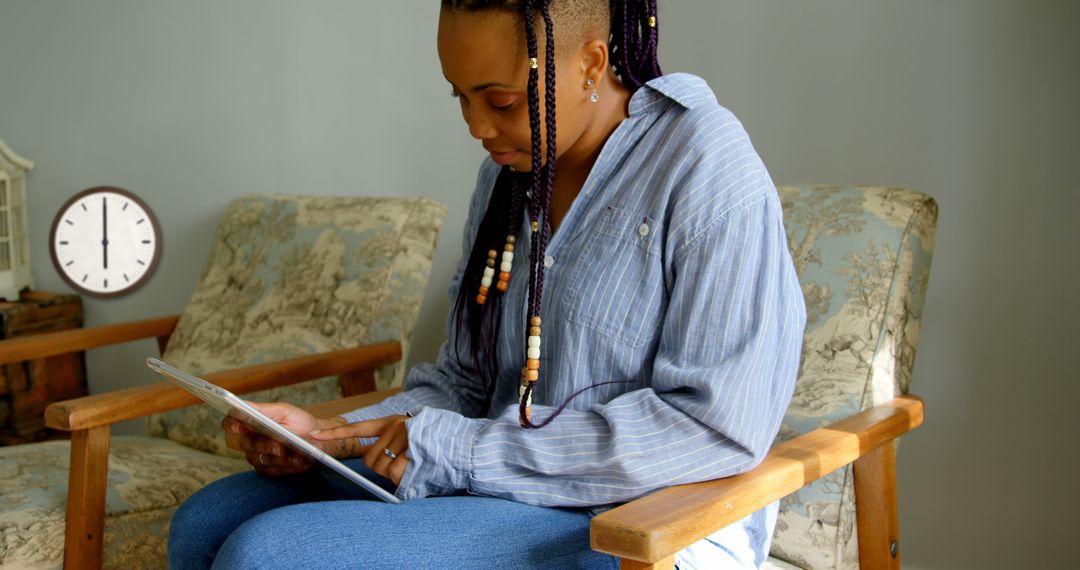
6:00
